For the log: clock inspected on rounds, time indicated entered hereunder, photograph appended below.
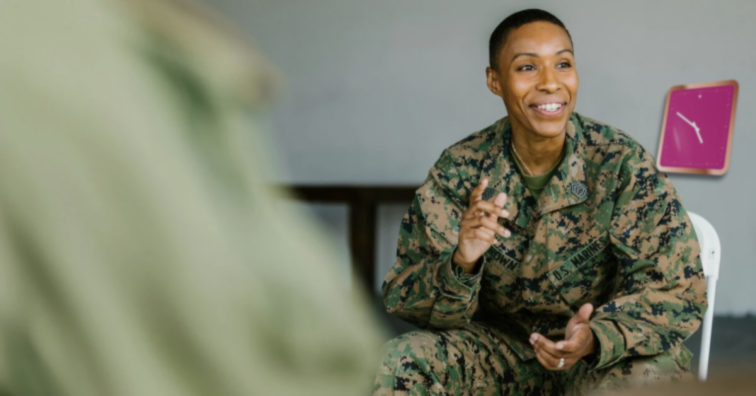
4:50
